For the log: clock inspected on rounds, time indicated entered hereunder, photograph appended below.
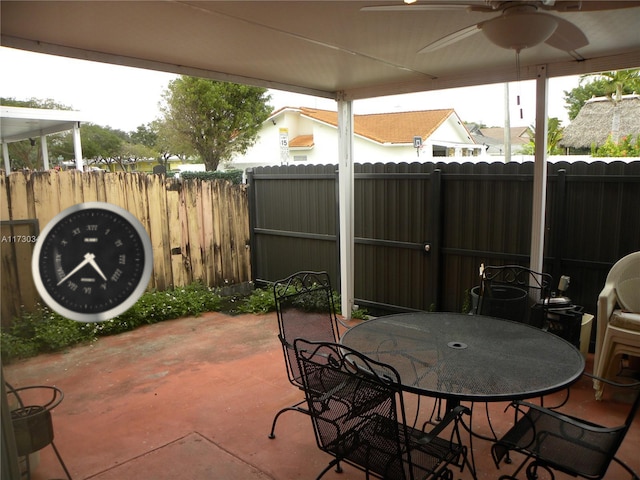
4:38
